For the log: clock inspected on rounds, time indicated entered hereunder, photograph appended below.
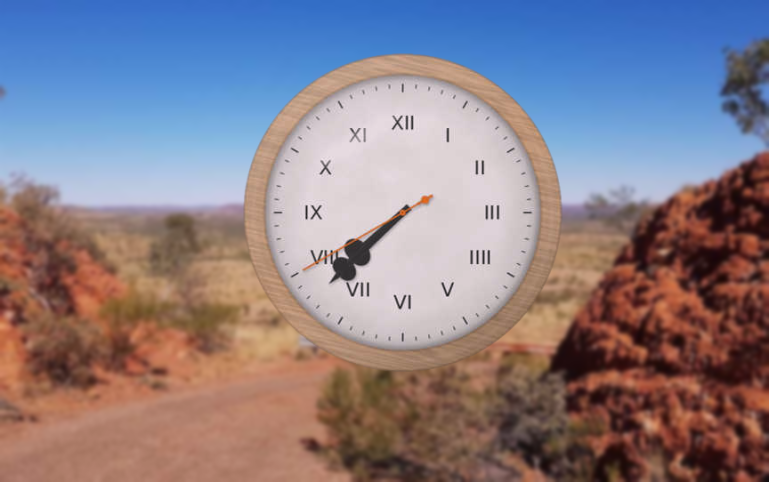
7:37:40
